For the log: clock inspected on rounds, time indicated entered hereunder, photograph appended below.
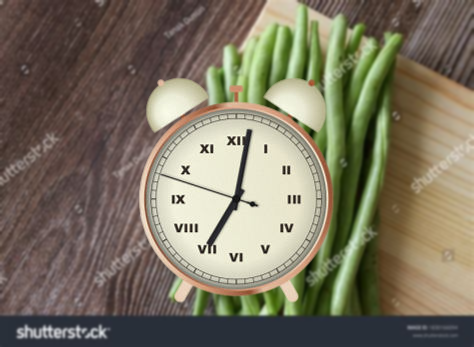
7:01:48
